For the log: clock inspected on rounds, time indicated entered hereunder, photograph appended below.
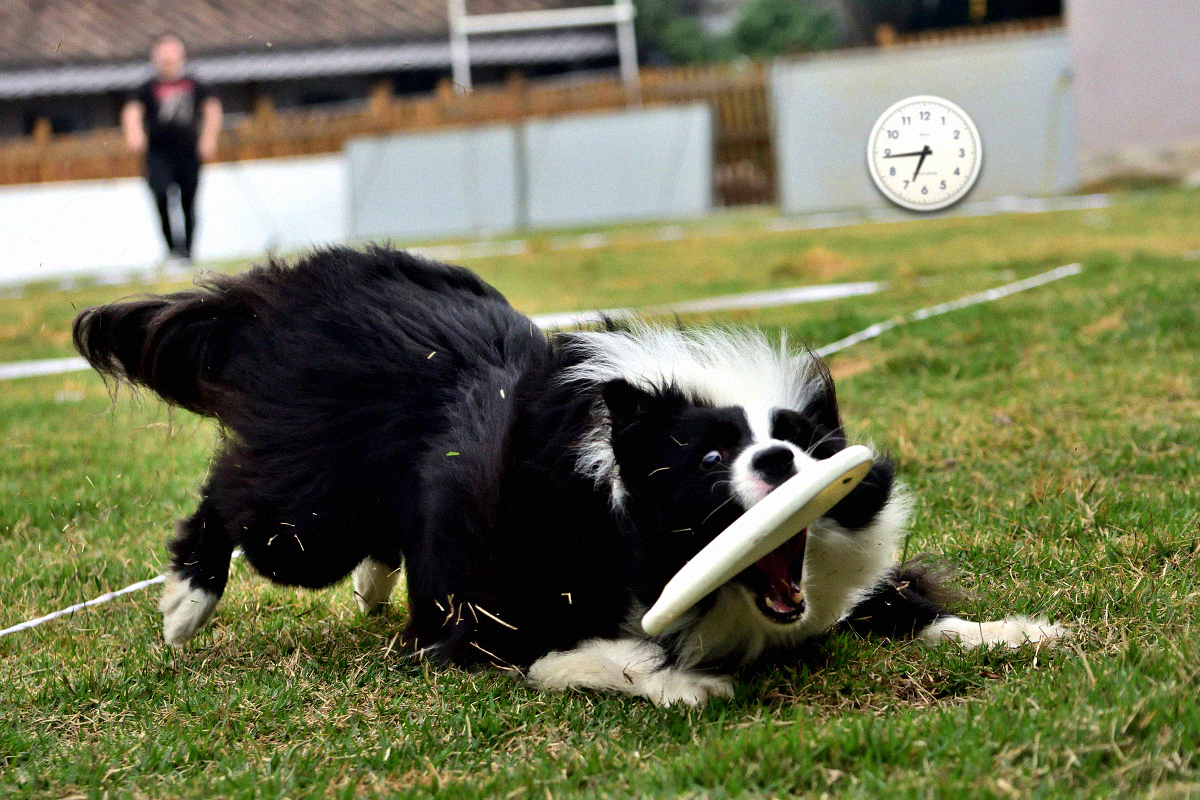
6:44
